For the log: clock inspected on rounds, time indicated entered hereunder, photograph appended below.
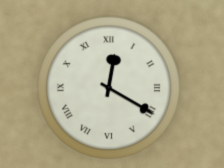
12:20
